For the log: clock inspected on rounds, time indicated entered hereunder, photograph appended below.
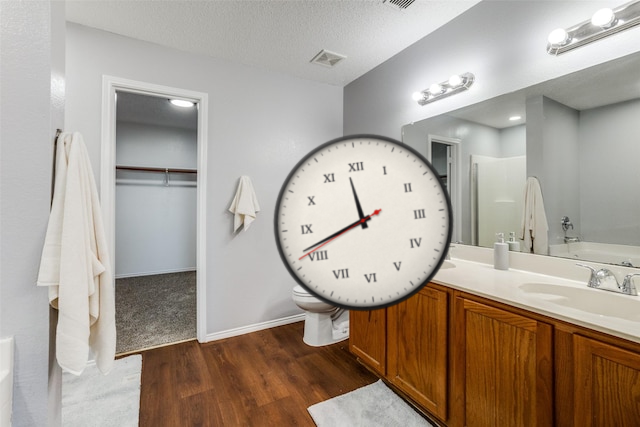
11:41:41
